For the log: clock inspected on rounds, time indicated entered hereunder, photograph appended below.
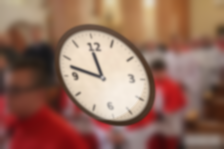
11:48
